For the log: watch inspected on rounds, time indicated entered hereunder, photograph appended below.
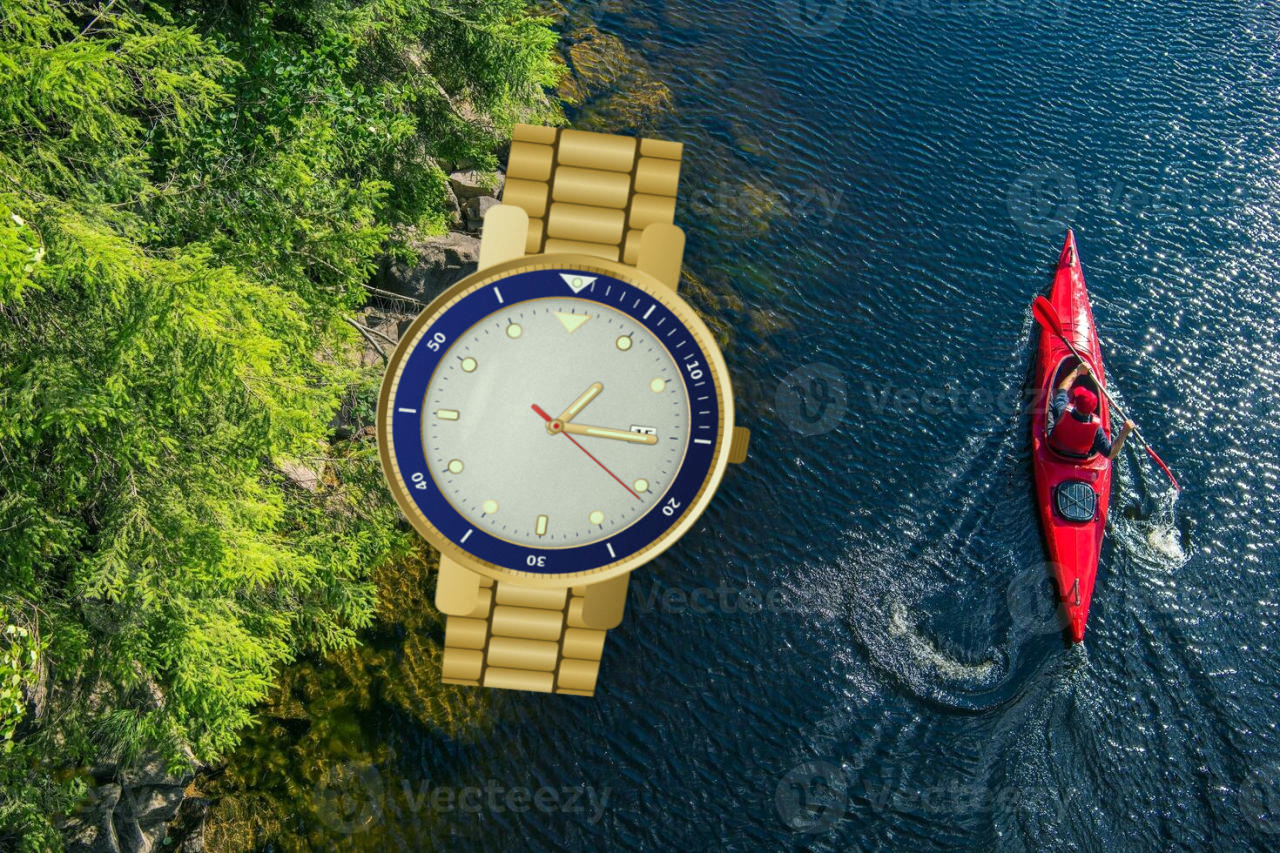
1:15:21
